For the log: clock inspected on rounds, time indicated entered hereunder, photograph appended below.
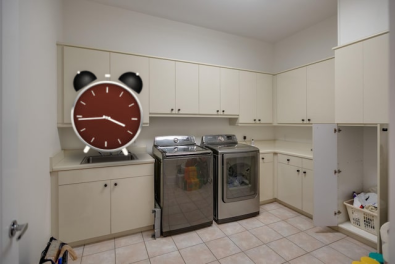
3:44
